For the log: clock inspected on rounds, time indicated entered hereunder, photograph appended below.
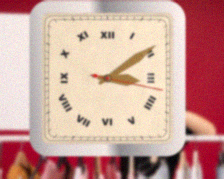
3:09:17
